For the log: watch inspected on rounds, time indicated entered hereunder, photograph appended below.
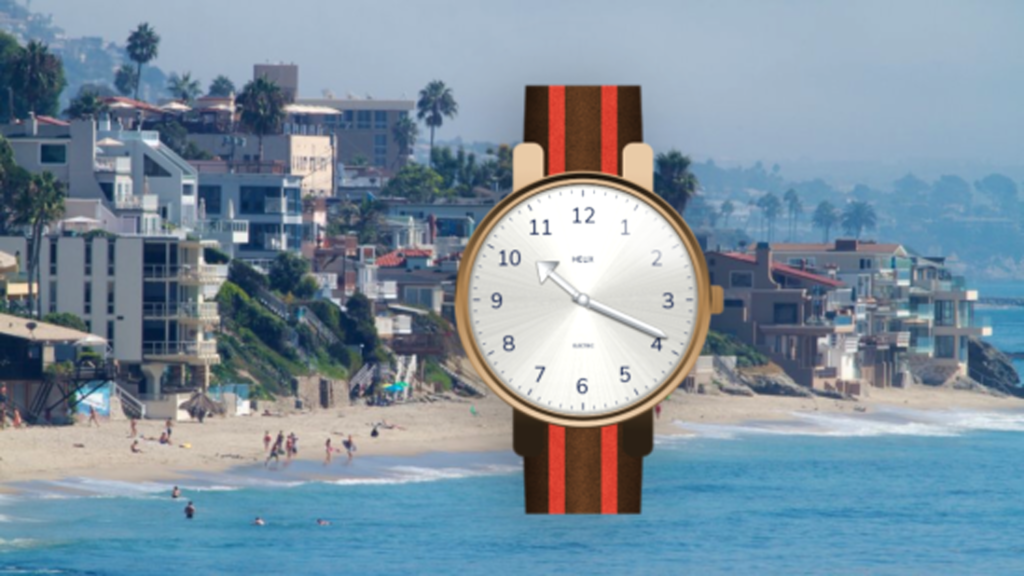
10:19
